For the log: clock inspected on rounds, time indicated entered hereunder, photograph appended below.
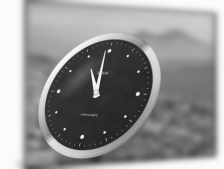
10:59
